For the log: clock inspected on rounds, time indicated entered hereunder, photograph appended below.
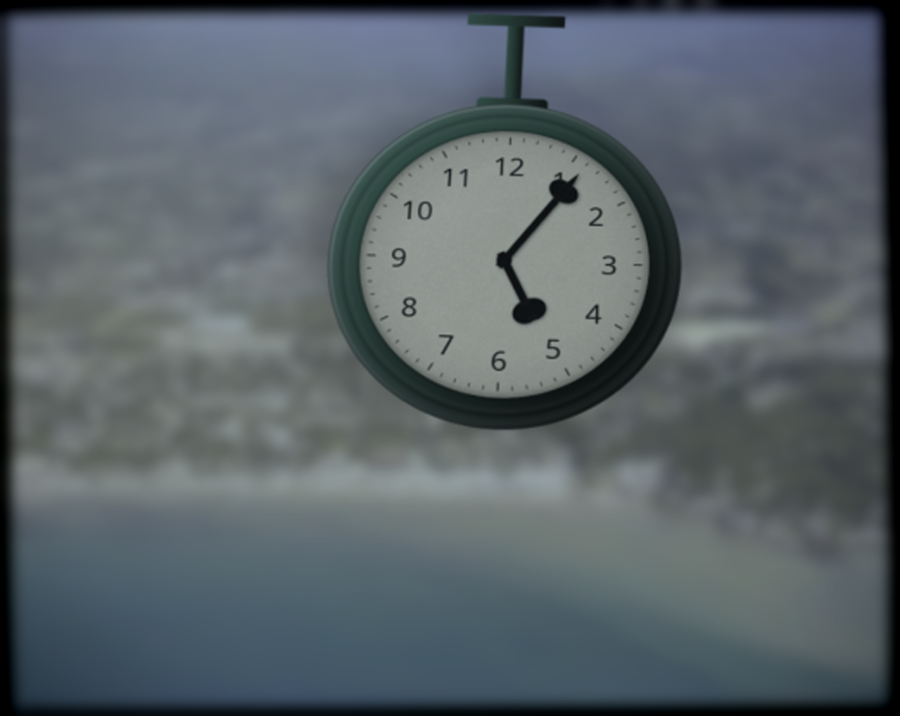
5:06
